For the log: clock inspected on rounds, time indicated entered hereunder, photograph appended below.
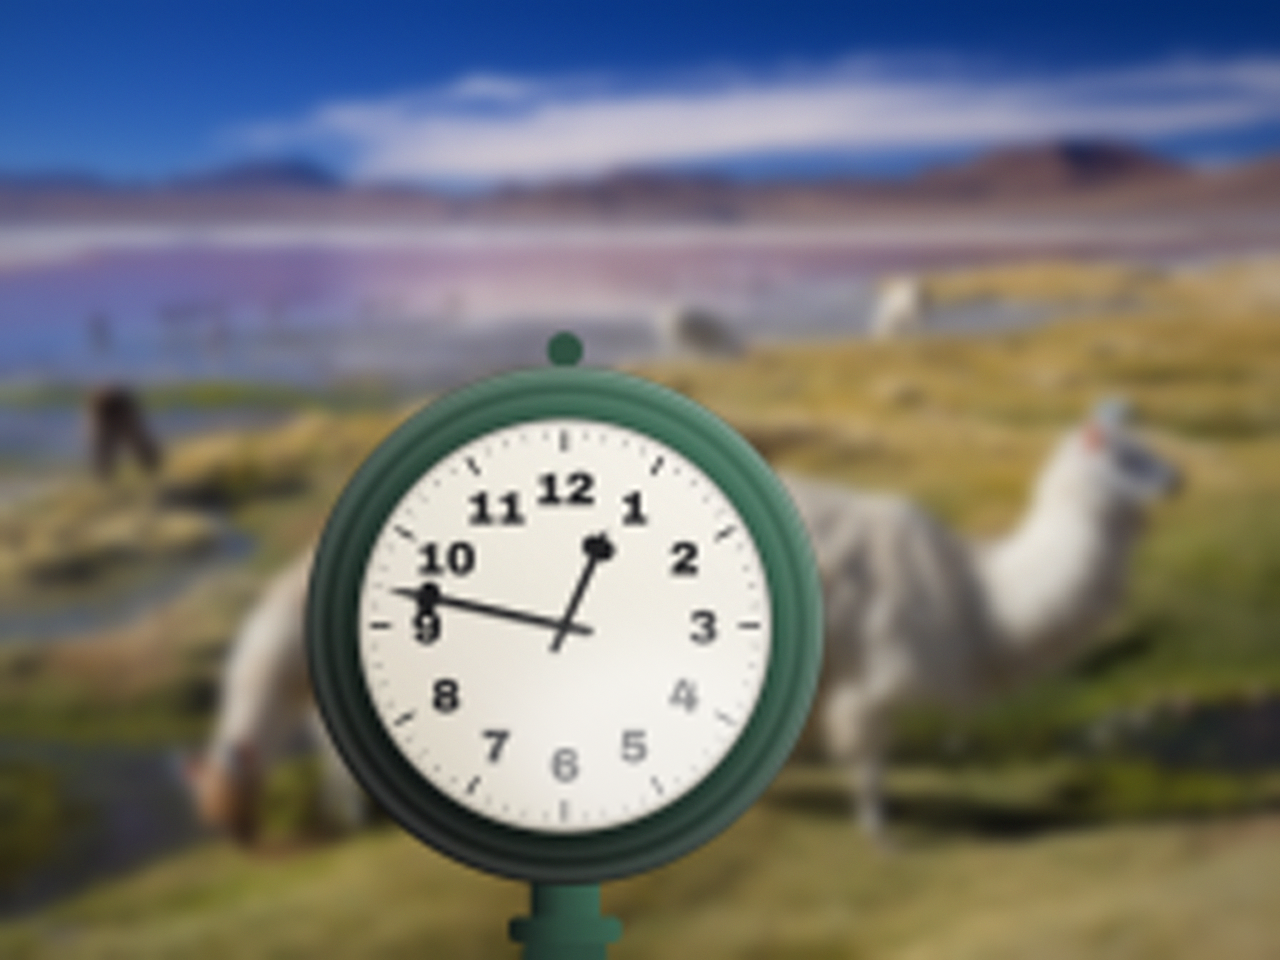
12:47
